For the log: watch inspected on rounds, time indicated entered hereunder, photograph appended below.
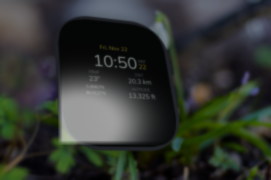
10:50
